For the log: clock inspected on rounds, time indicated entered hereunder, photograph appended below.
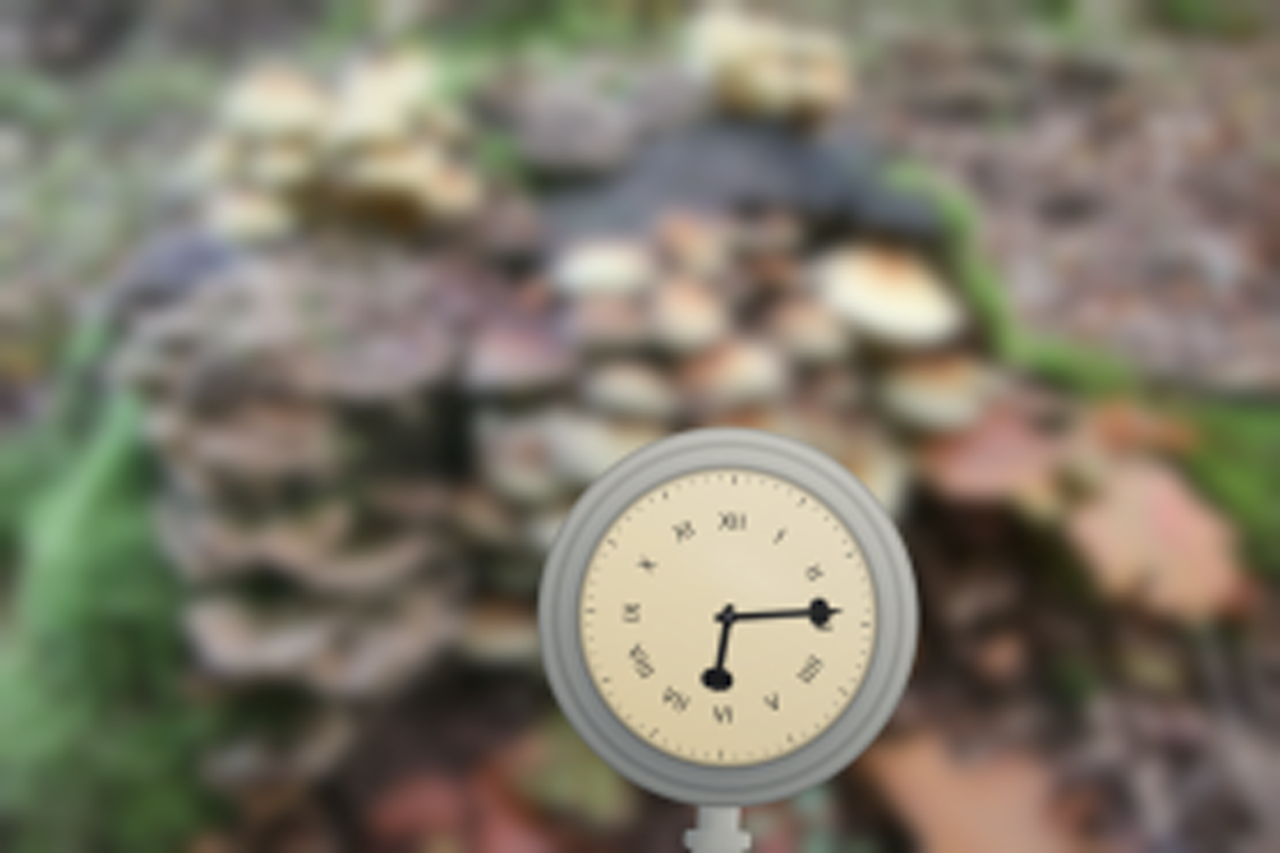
6:14
